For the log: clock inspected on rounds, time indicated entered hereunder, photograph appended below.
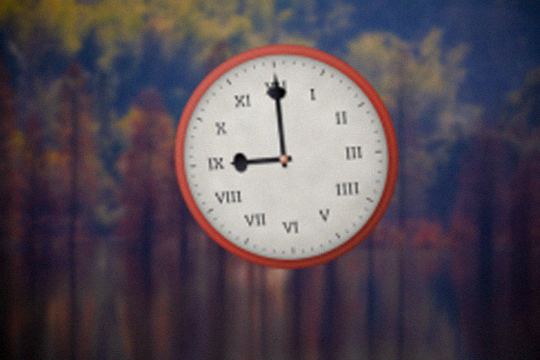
9:00
